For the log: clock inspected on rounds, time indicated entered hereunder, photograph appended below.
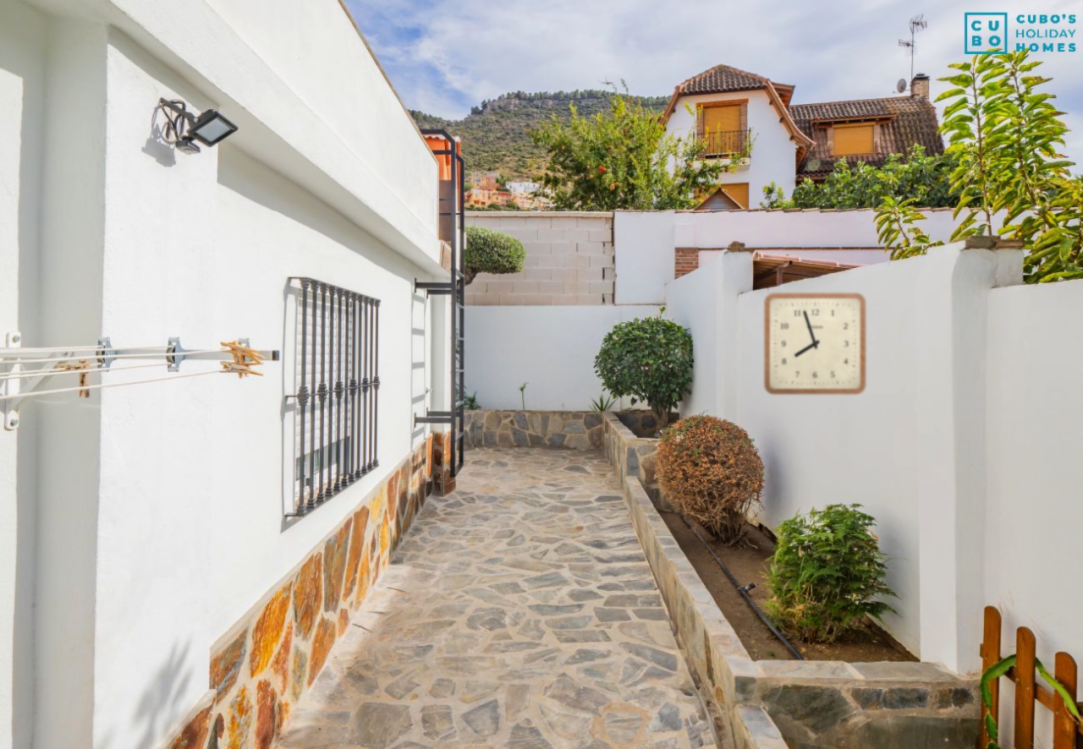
7:57
